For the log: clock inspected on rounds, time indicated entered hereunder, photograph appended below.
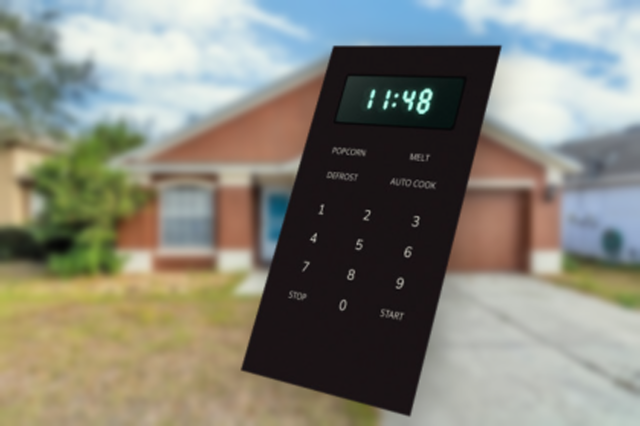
11:48
